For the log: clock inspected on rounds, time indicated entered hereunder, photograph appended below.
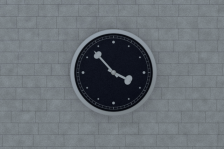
3:53
